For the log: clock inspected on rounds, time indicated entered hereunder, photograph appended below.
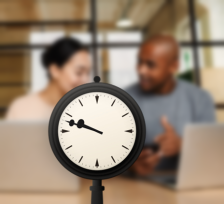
9:48
